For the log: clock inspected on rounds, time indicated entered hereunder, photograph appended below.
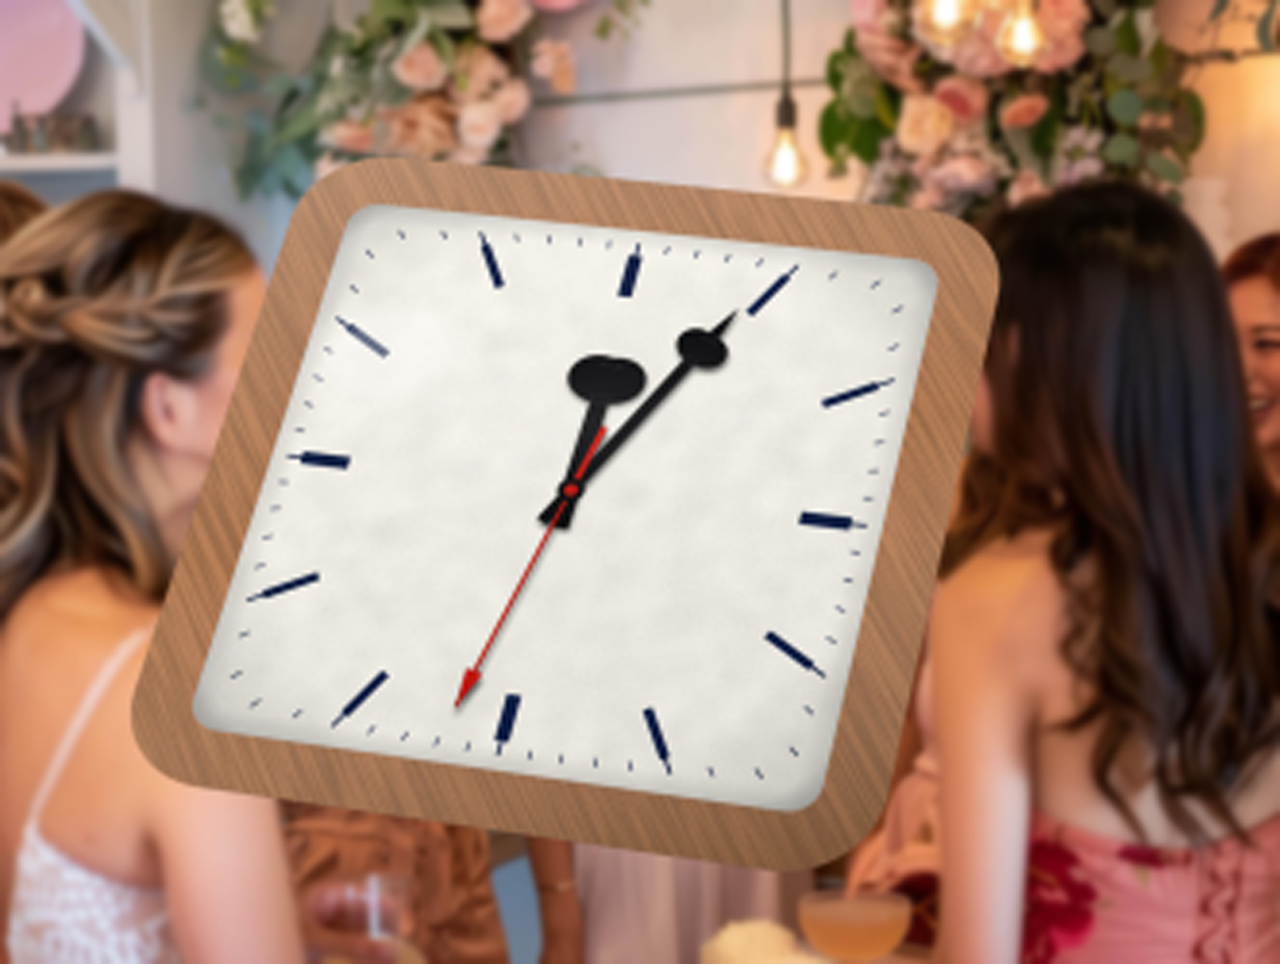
12:04:32
